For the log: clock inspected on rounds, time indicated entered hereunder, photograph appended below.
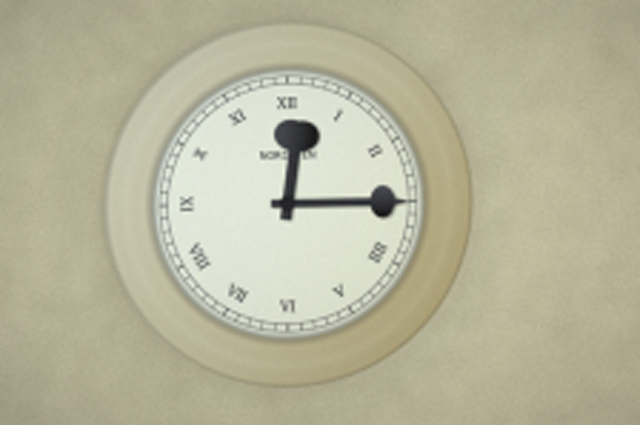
12:15
